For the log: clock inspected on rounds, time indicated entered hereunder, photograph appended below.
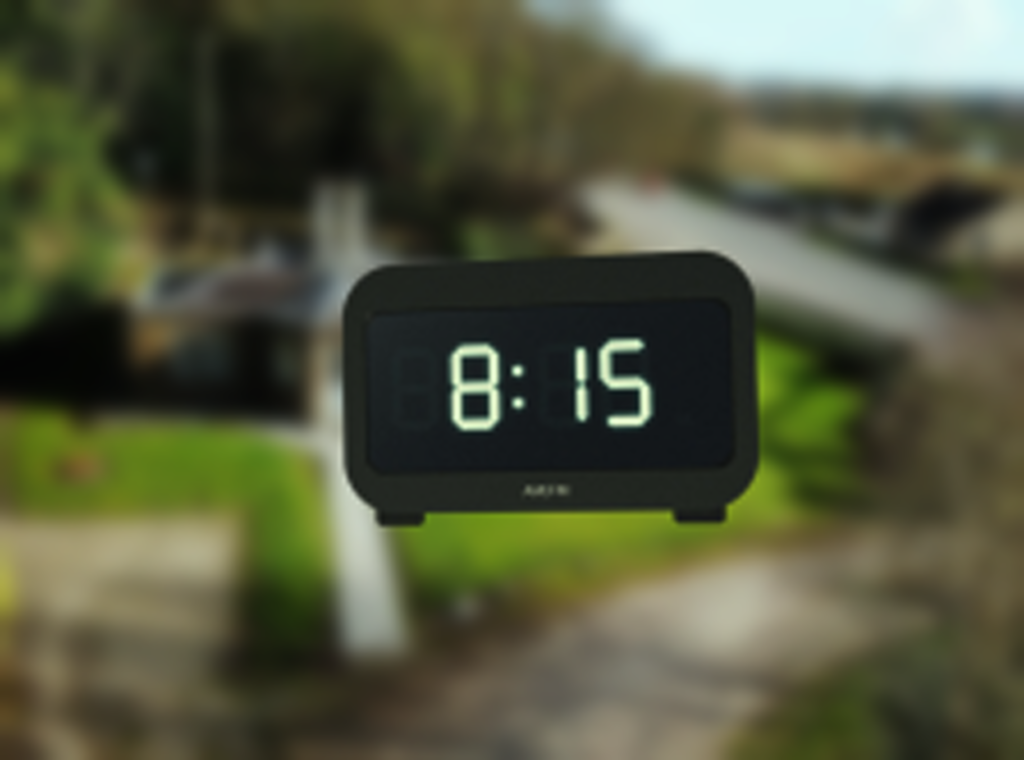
8:15
